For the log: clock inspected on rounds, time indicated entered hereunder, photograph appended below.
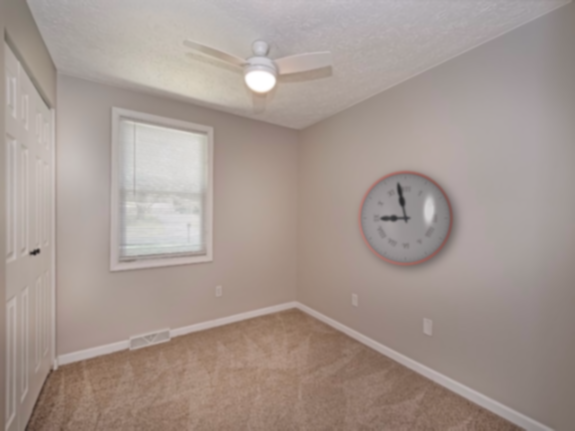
8:58
